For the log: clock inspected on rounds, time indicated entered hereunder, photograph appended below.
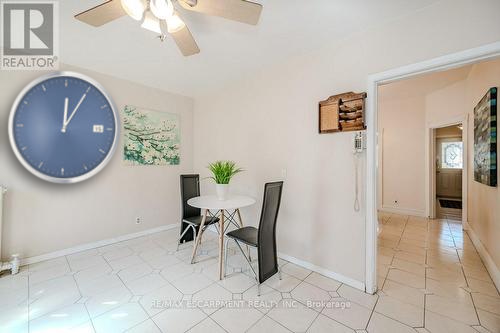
12:05
